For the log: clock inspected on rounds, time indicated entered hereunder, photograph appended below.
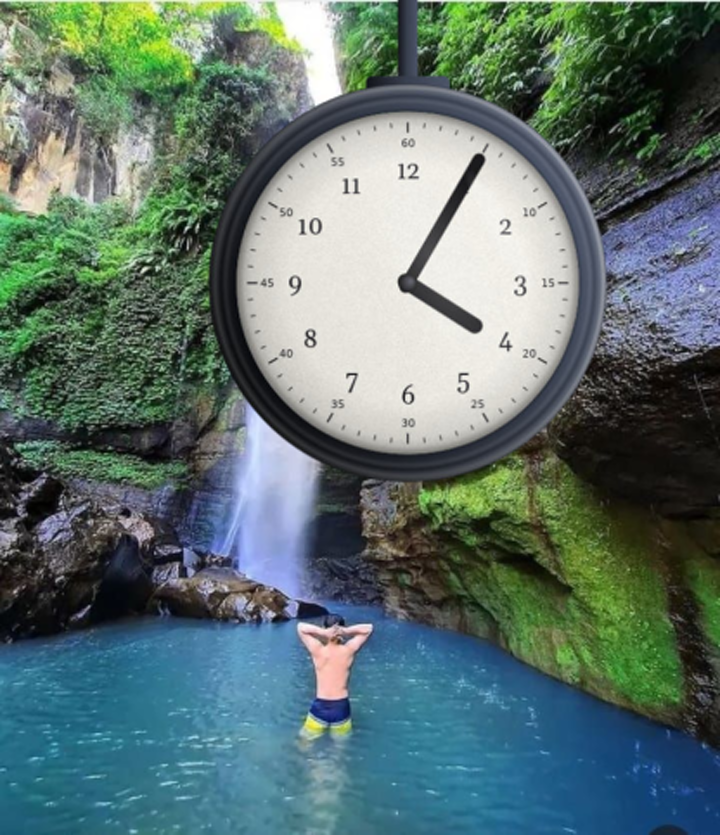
4:05
